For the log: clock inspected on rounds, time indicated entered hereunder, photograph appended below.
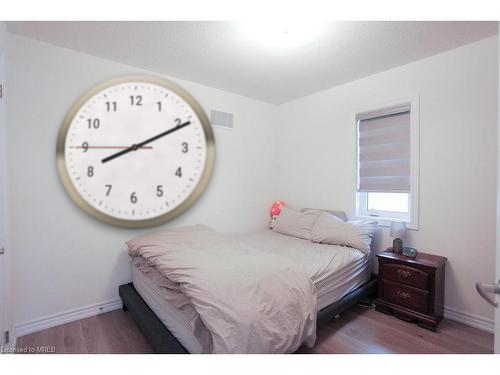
8:10:45
